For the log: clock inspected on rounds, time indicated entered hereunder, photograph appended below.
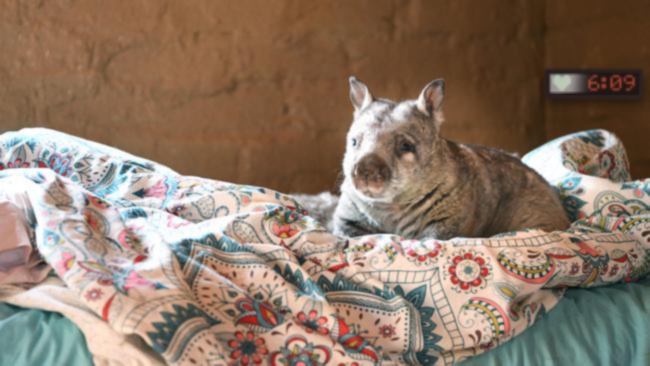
6:09
